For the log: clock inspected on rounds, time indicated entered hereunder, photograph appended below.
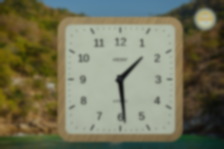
1:29
